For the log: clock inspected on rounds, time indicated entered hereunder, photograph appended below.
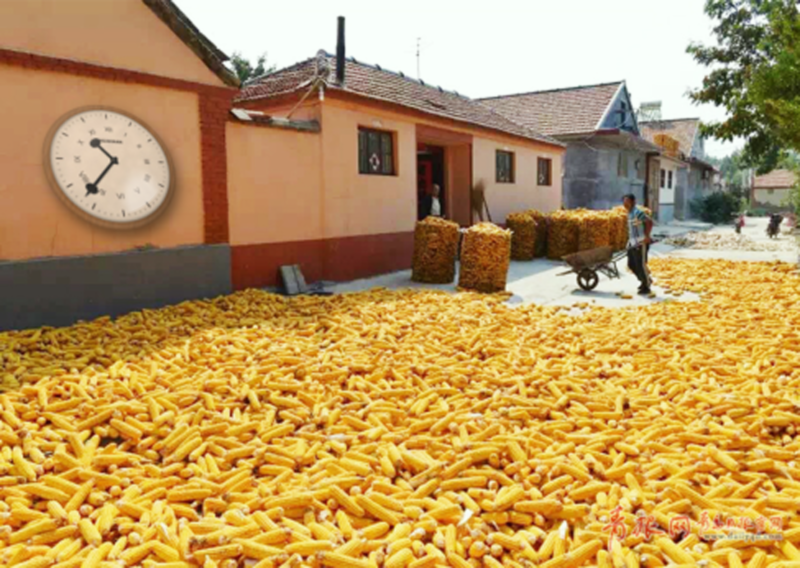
10:37
